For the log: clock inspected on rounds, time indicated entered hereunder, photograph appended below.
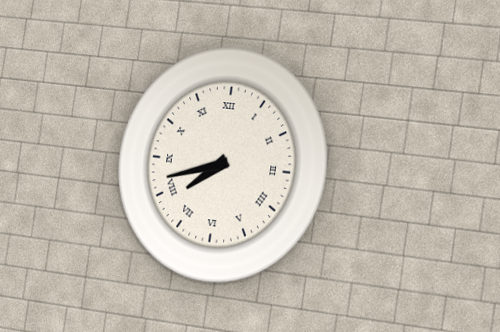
7:42
